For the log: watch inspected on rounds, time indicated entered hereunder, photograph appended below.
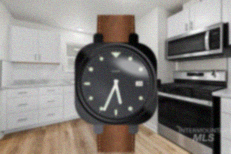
5:34
